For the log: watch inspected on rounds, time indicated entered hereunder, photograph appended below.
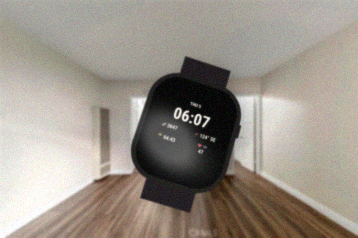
6:07
